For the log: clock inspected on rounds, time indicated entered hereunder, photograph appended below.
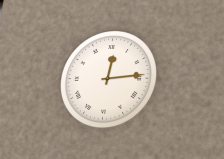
12:14
